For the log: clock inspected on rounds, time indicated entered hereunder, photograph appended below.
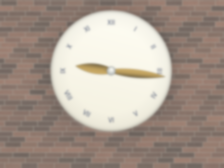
9:16
